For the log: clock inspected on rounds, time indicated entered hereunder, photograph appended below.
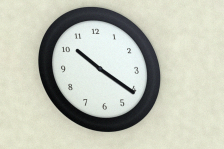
10:21
